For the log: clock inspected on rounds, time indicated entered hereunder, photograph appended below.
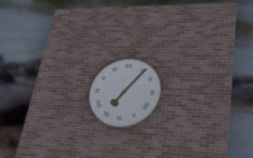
7:06
